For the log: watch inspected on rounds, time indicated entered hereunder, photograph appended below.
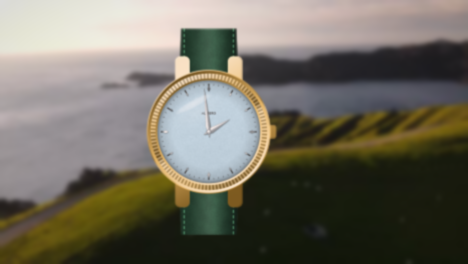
1:59
